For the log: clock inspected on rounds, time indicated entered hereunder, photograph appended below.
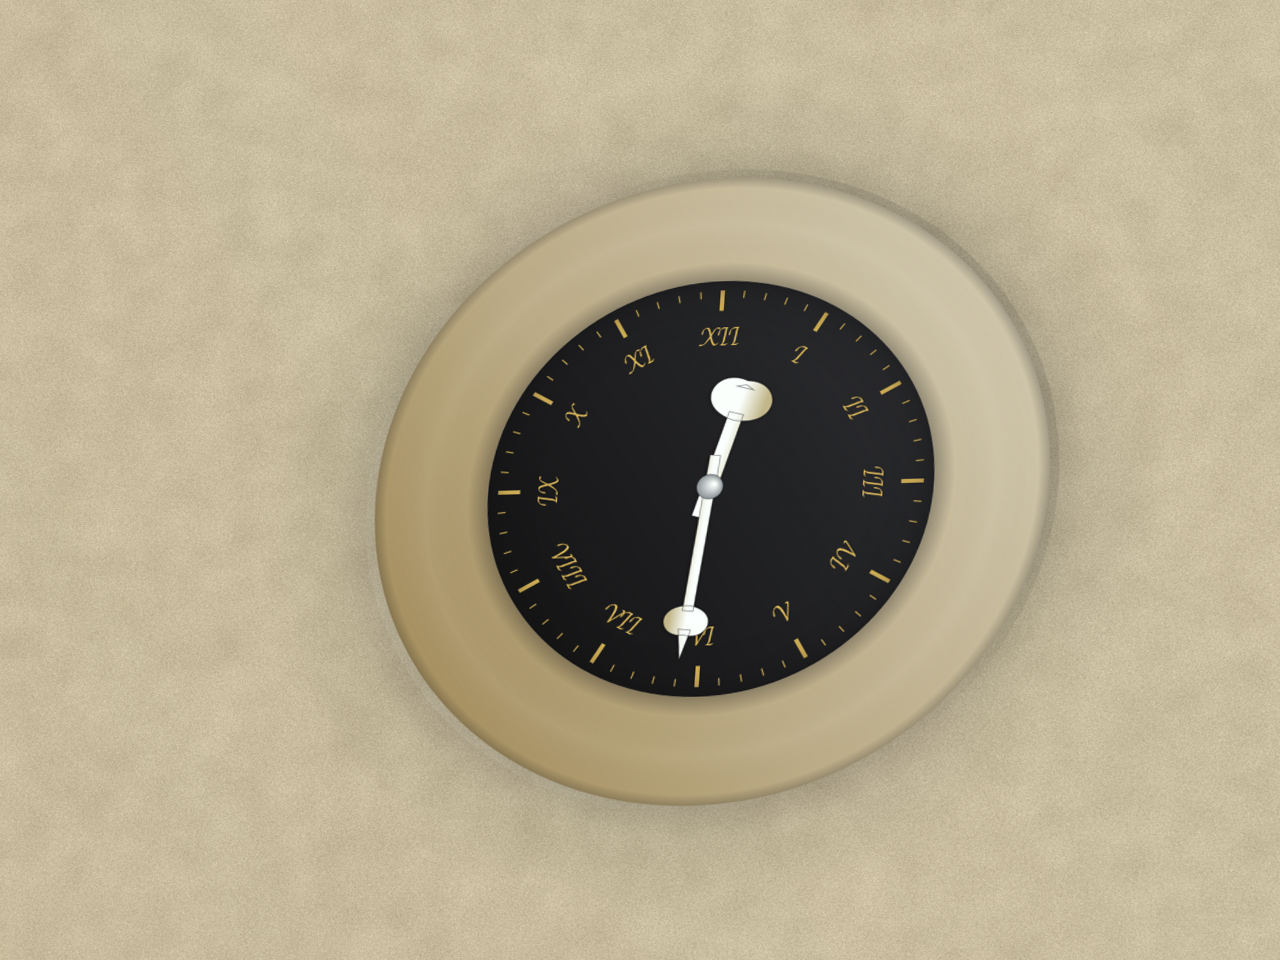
12:31
